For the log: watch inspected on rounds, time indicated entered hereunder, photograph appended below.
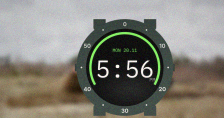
5:56
